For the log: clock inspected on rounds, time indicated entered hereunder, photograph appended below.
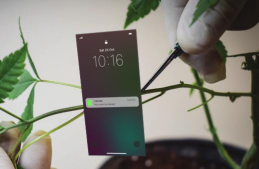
10:16
